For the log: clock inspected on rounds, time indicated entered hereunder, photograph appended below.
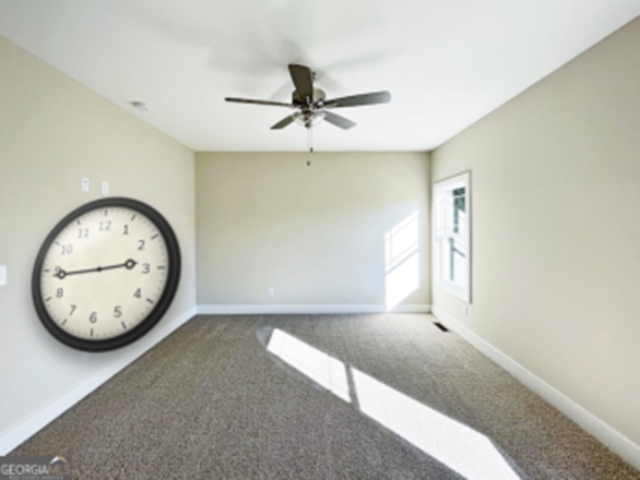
2:44
